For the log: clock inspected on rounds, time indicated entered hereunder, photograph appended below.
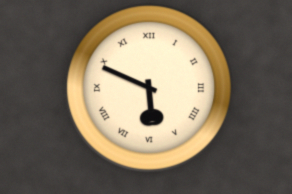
5:49
